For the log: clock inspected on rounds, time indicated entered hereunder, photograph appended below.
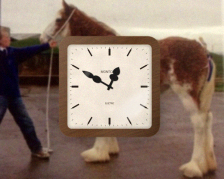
12:50
